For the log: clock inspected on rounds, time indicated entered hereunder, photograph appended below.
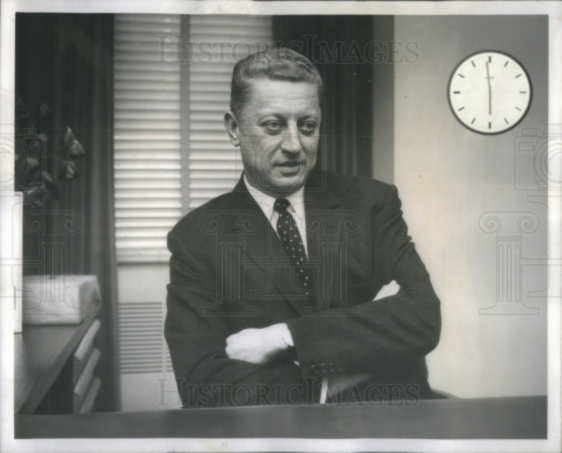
5:59
